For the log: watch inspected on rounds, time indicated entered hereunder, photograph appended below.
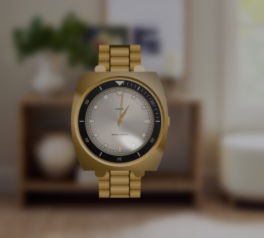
1:01
